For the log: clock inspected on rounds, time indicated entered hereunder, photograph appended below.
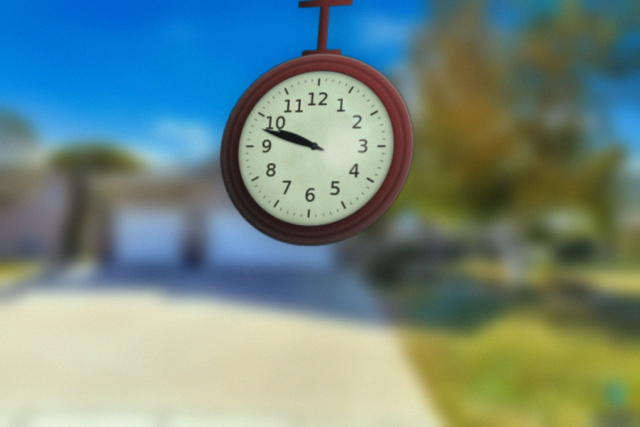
9:48
